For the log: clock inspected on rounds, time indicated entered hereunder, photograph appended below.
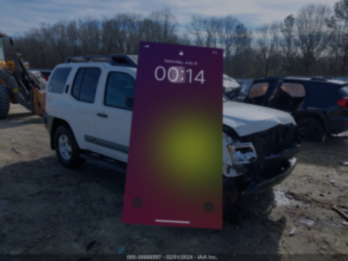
0:14
